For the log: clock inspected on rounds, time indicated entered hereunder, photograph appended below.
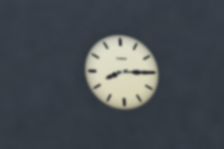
8:15
